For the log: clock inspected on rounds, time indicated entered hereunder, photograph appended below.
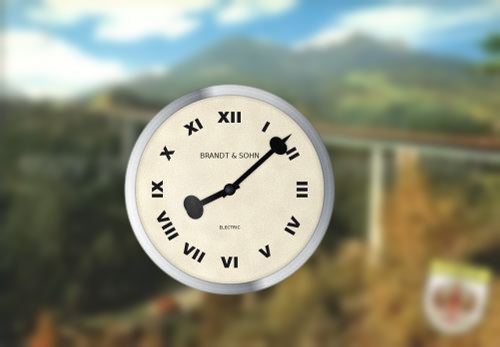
8:08
